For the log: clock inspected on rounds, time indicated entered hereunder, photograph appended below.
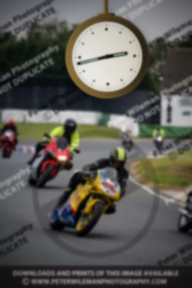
2:43
